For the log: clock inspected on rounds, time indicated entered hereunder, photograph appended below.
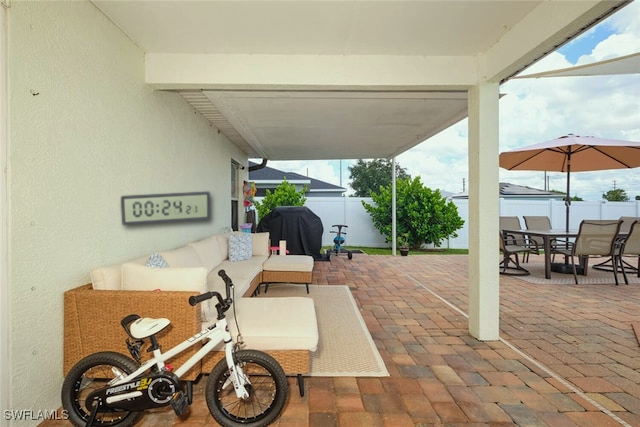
0:24
